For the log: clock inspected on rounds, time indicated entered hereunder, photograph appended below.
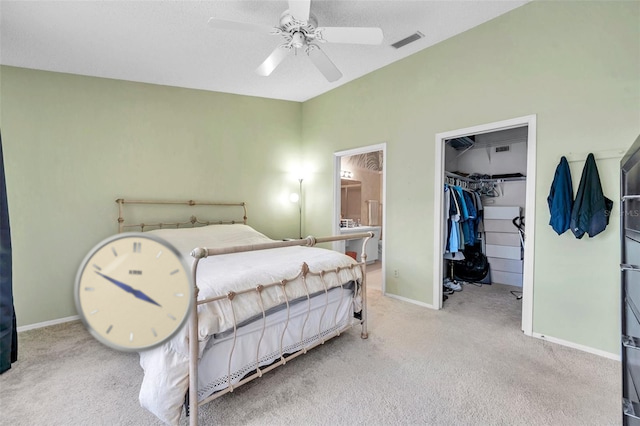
3:49
